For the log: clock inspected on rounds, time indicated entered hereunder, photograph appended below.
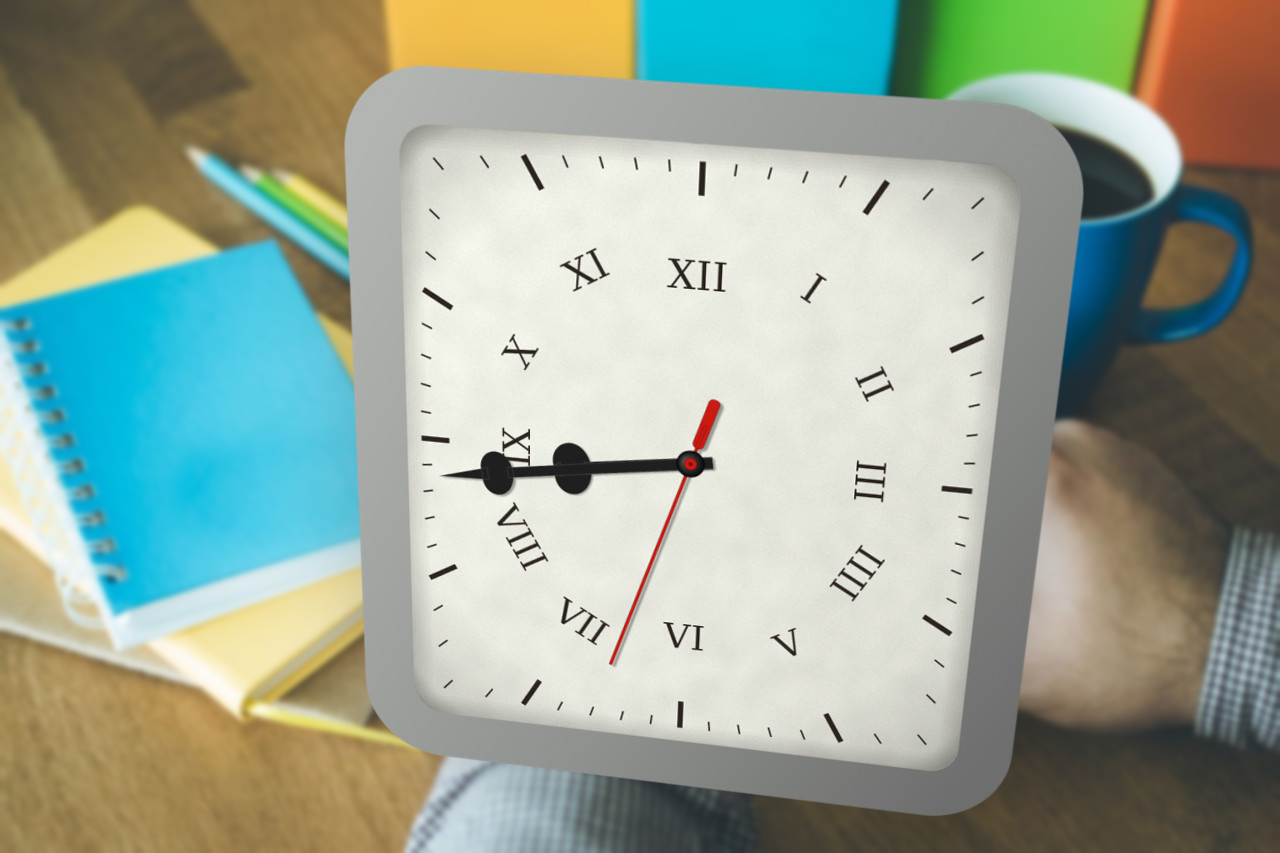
8:43:33
